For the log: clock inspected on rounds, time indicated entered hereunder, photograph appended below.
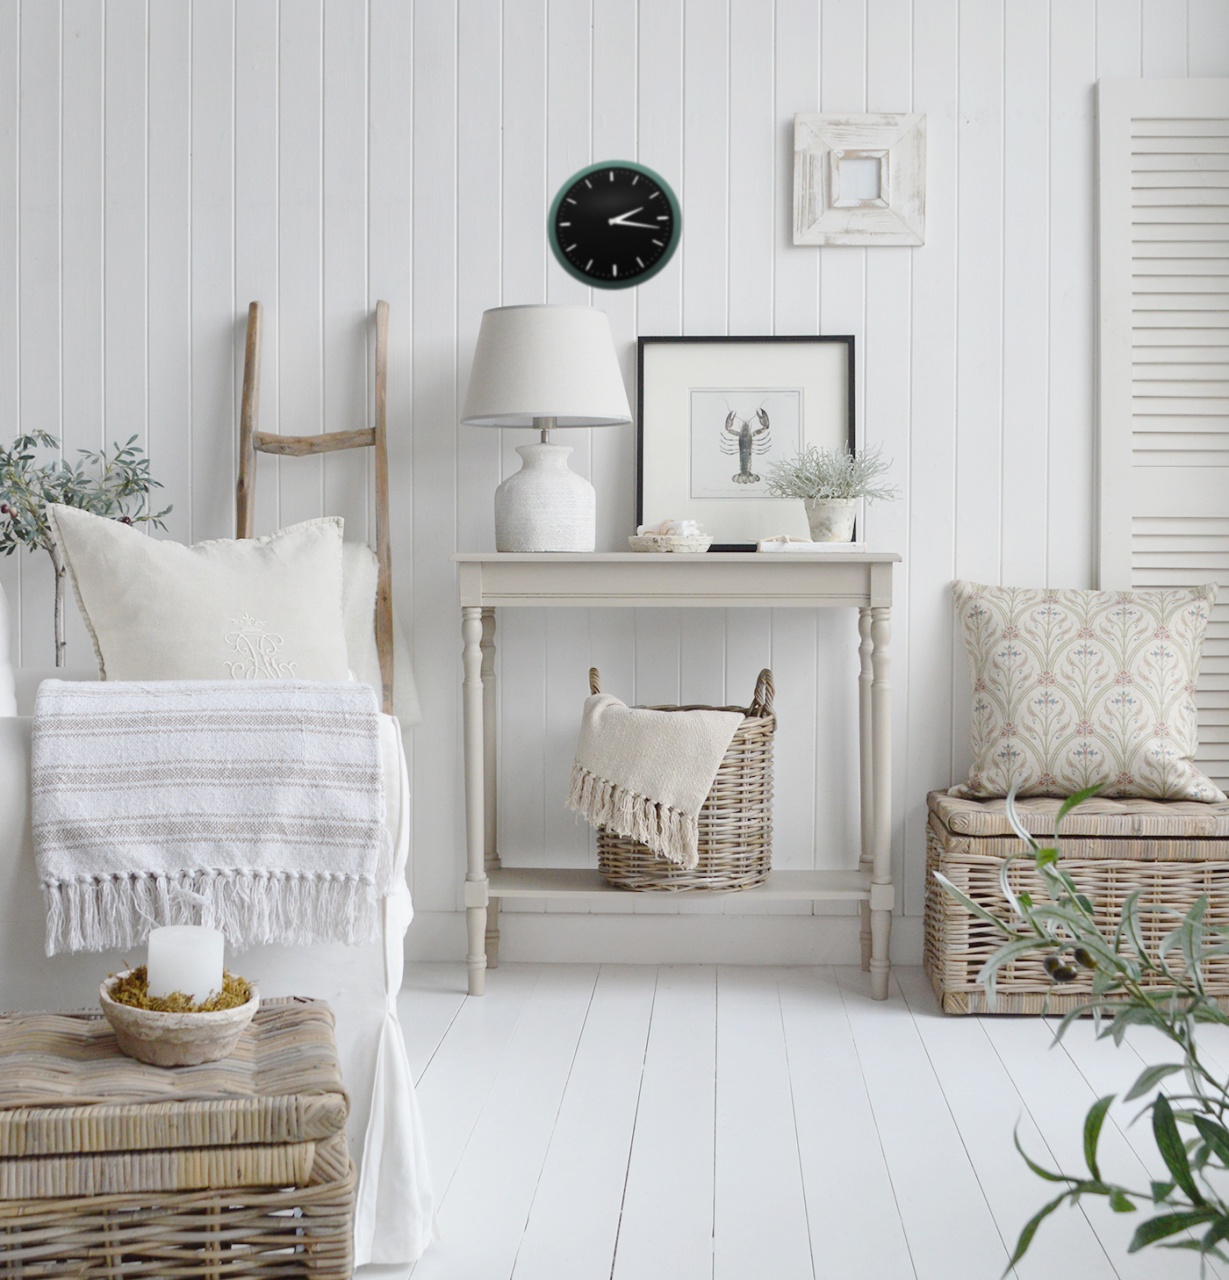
2:17
